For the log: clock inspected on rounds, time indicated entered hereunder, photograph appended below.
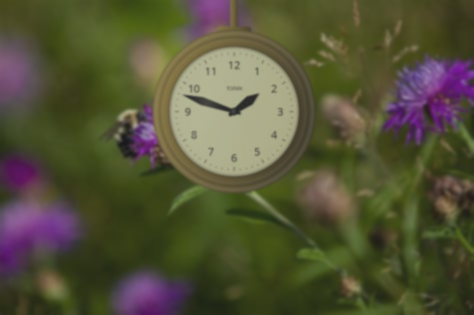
1:48
